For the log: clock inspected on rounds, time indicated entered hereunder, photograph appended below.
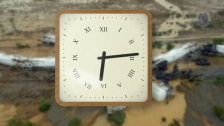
6:14
